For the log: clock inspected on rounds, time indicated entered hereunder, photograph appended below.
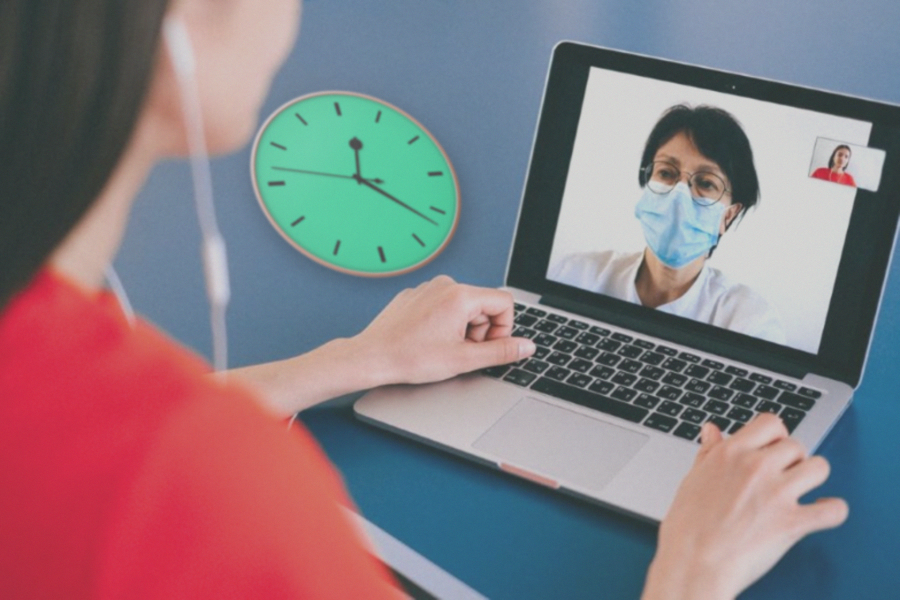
12:21:47
